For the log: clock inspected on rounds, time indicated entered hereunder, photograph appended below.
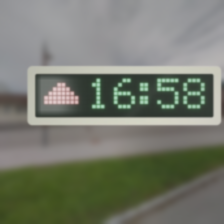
16:58
